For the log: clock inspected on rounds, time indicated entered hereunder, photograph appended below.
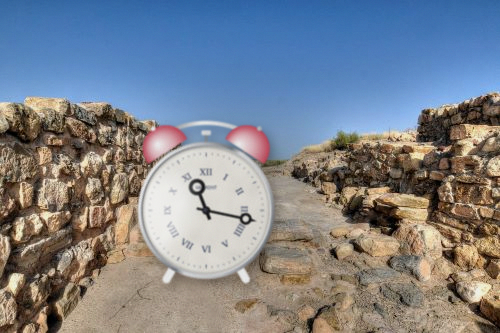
11:17
